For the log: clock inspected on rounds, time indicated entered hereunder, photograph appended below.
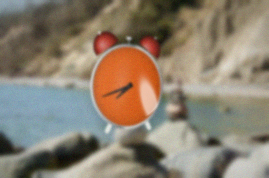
7:42
